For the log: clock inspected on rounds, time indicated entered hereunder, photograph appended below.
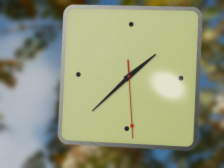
1:37:29
